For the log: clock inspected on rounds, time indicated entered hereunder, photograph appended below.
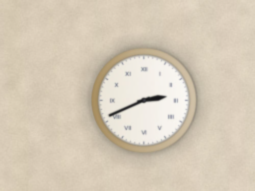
2:41
